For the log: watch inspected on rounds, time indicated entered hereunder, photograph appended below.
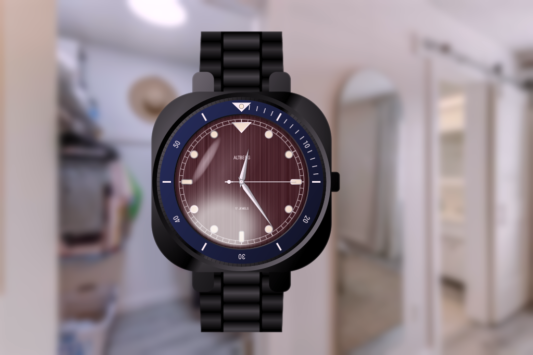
12:24:15
